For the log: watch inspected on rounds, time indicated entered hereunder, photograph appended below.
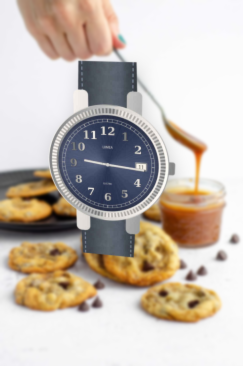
9:16
